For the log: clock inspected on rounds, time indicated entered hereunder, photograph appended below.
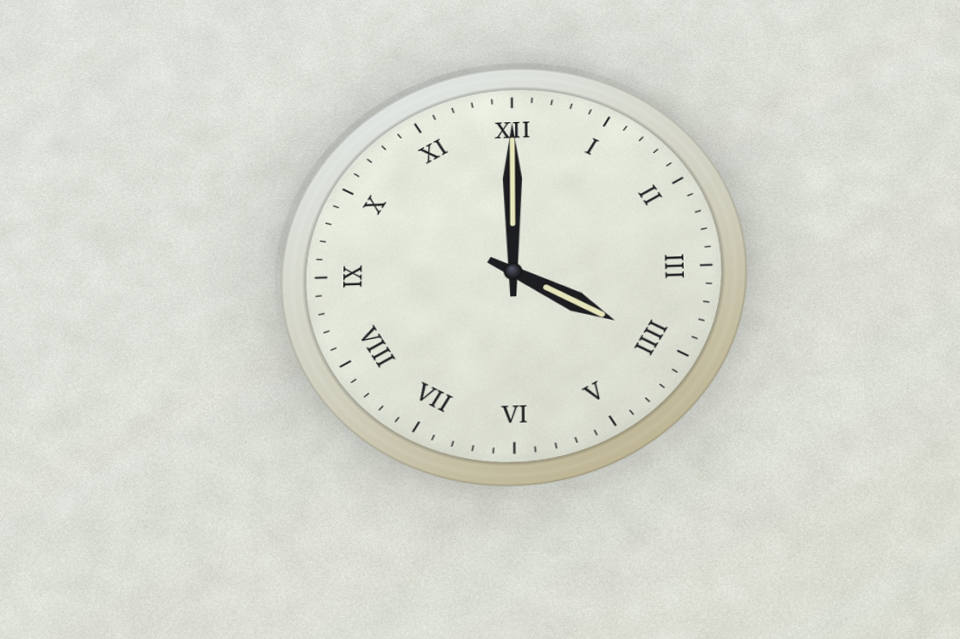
4:00
